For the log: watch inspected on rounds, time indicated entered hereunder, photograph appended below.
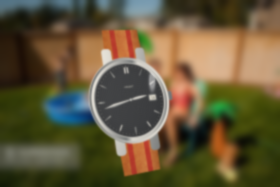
2:43
